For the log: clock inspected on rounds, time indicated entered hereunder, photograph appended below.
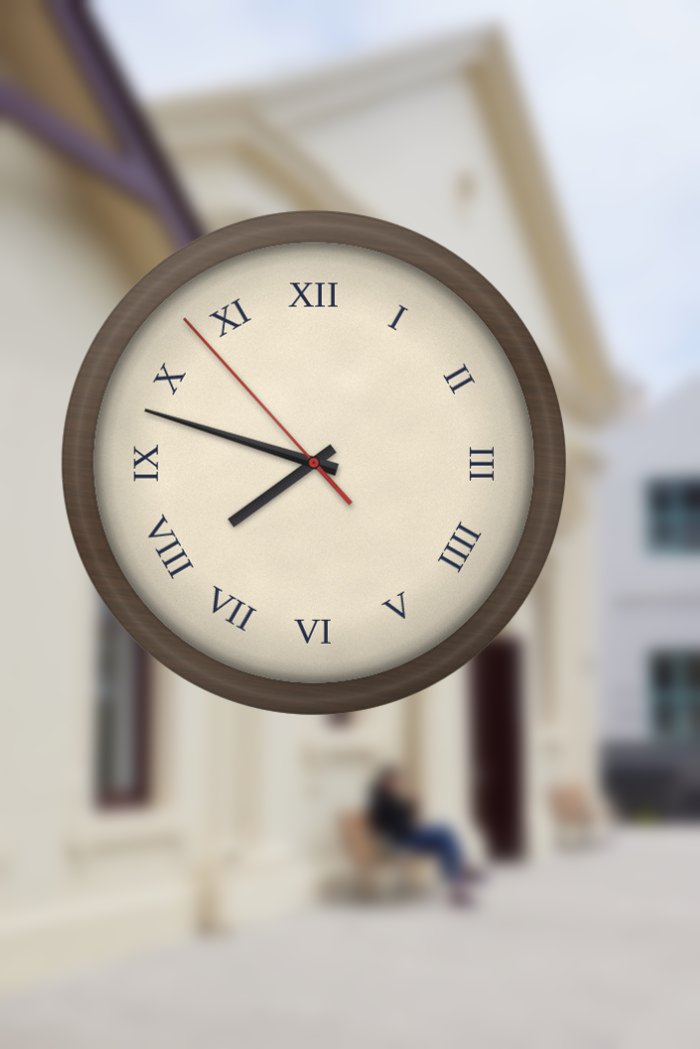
7:47:53
